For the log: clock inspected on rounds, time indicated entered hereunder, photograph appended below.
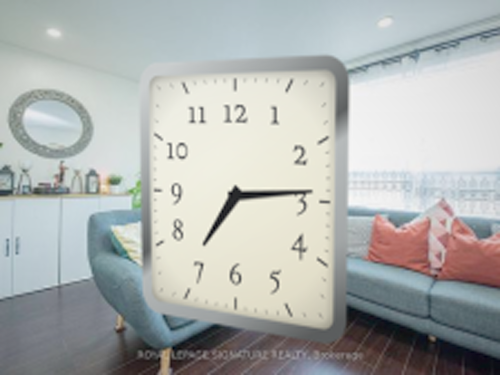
7:14
